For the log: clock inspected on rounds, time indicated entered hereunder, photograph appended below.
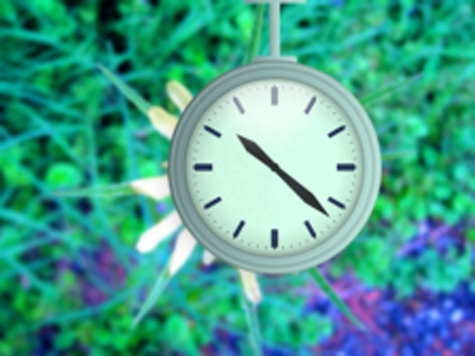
10:22
